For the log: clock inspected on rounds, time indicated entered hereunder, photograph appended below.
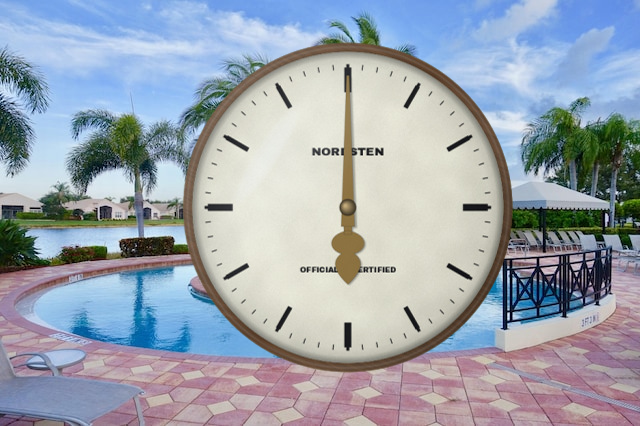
6:00
